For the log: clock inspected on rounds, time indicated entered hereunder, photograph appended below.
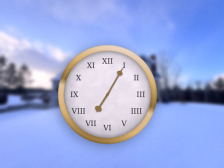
7:05
